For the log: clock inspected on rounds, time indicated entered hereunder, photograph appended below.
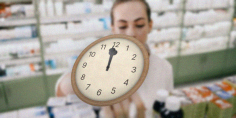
11:59
